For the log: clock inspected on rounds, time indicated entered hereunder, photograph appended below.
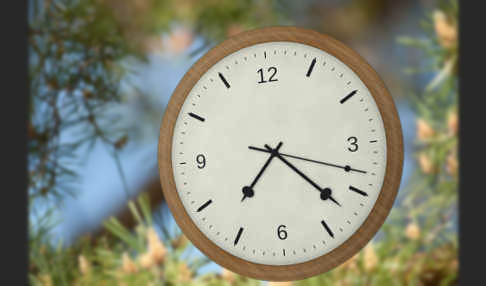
7:22:18
